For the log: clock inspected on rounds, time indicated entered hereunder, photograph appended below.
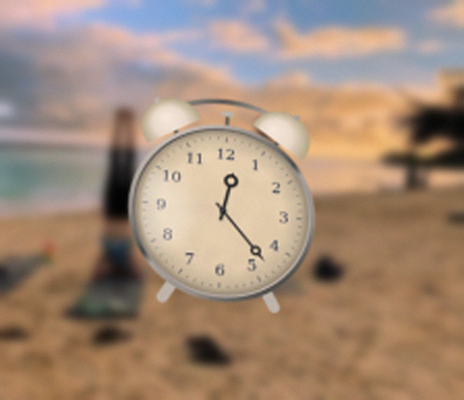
12:23
